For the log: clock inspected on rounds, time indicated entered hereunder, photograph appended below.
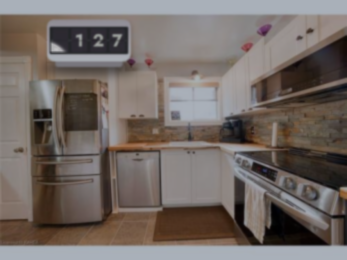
1:27
